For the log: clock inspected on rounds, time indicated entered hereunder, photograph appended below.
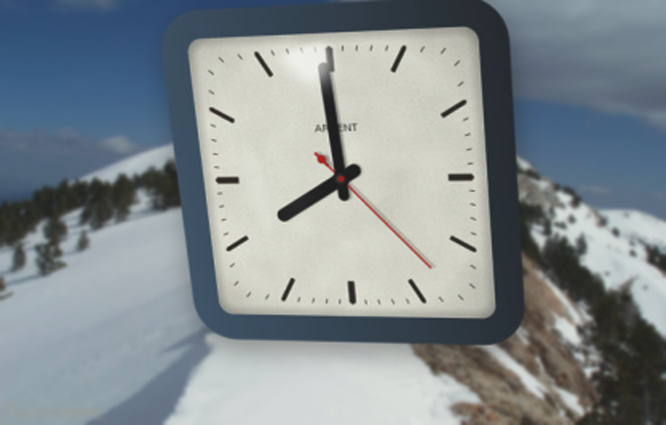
7:59:23
